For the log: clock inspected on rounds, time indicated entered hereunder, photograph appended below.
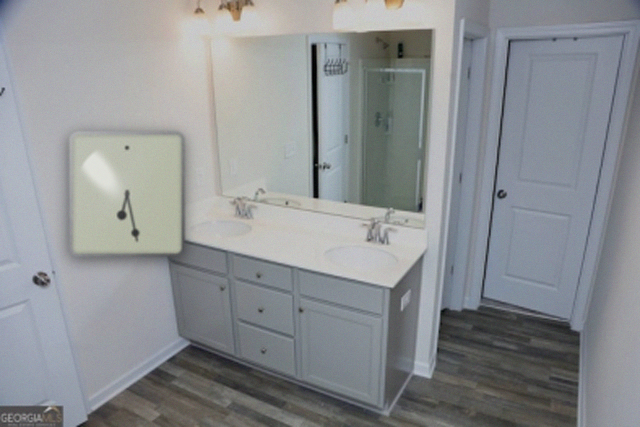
6:28
